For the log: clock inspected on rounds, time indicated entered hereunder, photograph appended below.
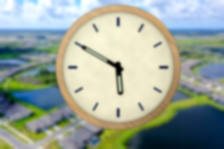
5:50
